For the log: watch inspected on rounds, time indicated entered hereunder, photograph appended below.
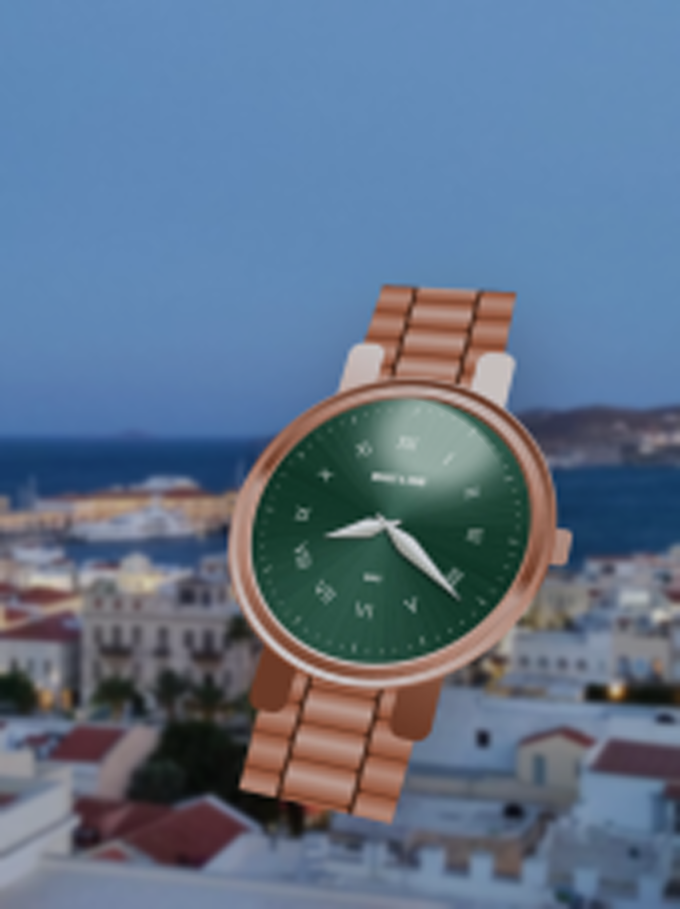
8:21
